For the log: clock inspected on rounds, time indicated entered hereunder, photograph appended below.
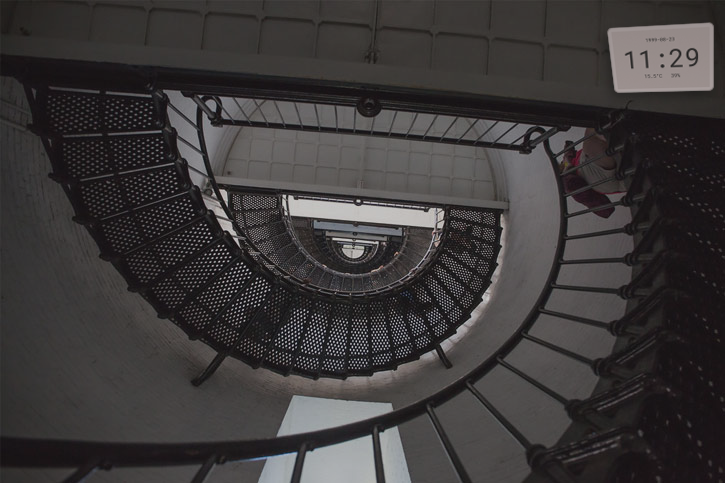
11:29
